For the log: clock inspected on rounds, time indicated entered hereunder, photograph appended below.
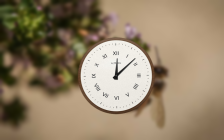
12:08
